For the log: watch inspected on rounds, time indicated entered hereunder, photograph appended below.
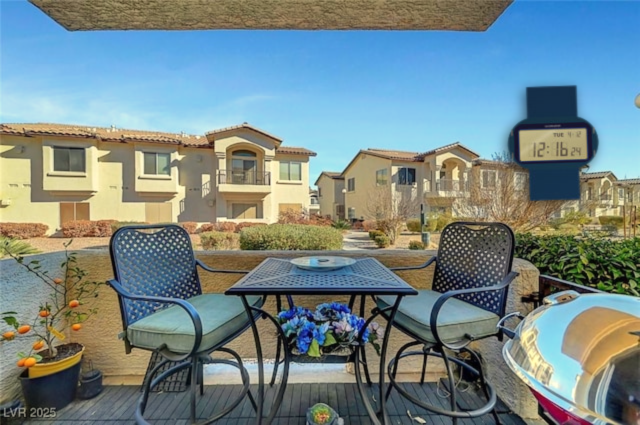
12:16
